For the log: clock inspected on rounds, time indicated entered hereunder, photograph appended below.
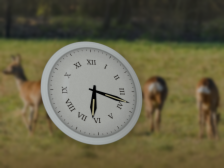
6:18
